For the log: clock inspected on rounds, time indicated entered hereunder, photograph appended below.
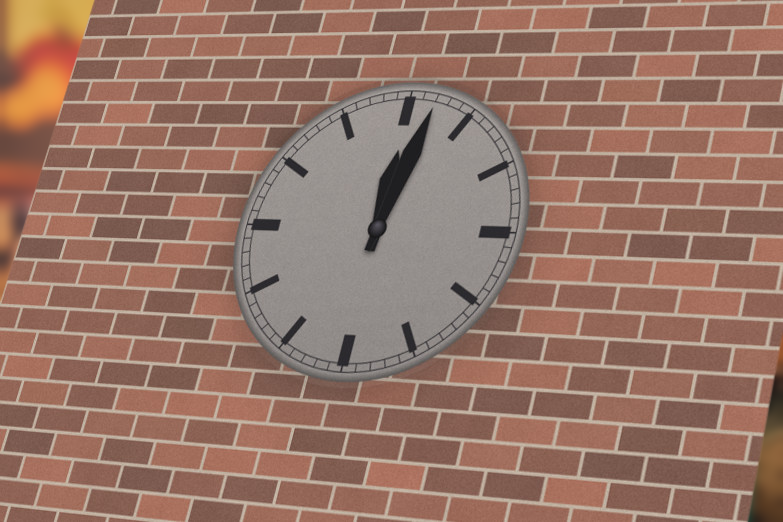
12:02
